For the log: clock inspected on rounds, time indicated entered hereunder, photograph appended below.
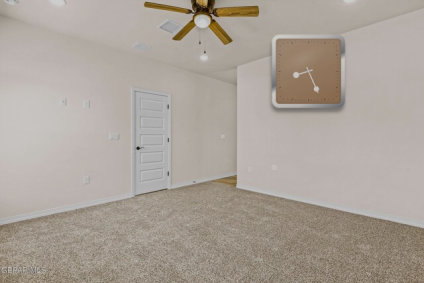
8:26
